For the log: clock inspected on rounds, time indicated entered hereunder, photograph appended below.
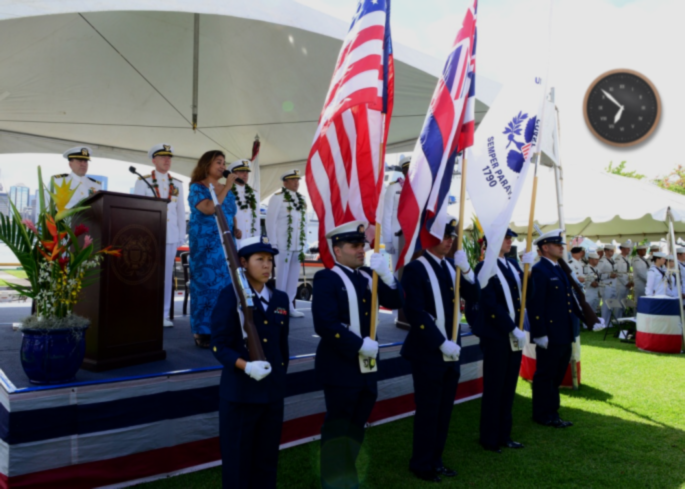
6:52
